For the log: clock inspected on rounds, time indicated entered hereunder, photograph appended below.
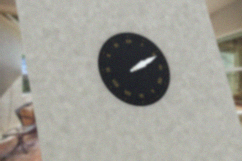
2:11
